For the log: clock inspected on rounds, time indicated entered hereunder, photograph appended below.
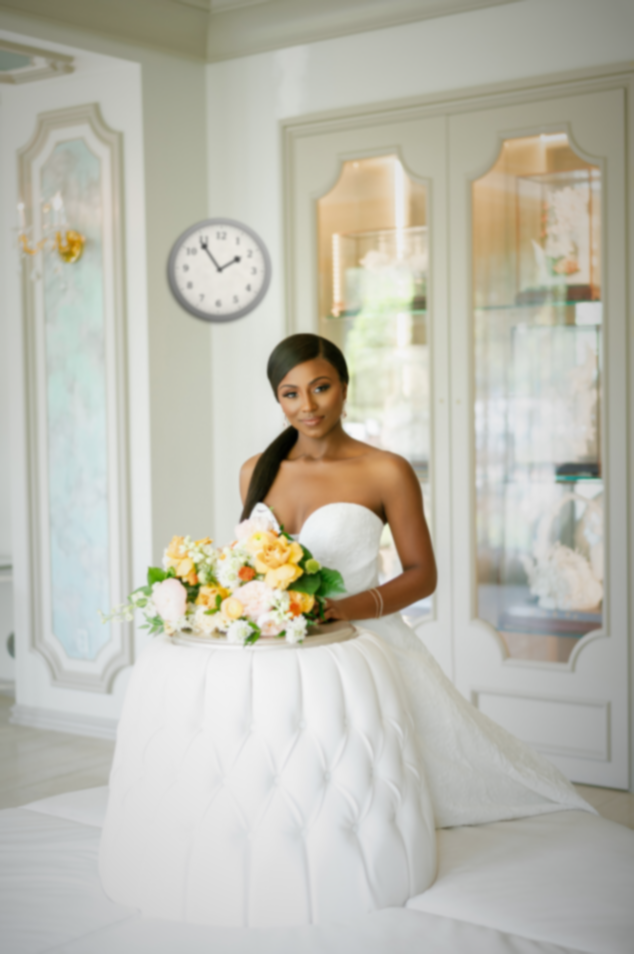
1:54
